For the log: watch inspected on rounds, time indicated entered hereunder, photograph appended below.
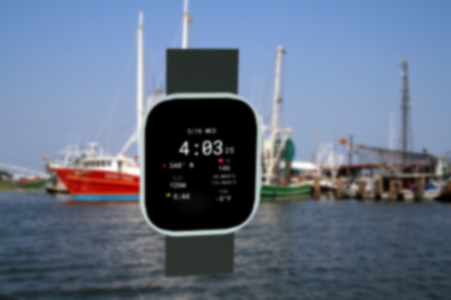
4:03
